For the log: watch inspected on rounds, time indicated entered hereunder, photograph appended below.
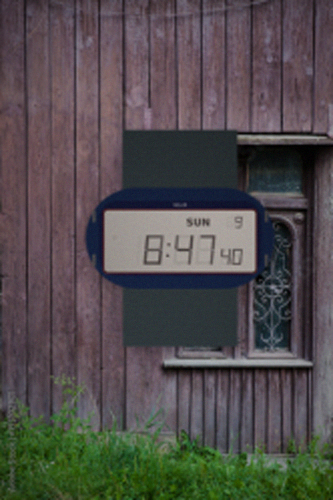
8:47:40
